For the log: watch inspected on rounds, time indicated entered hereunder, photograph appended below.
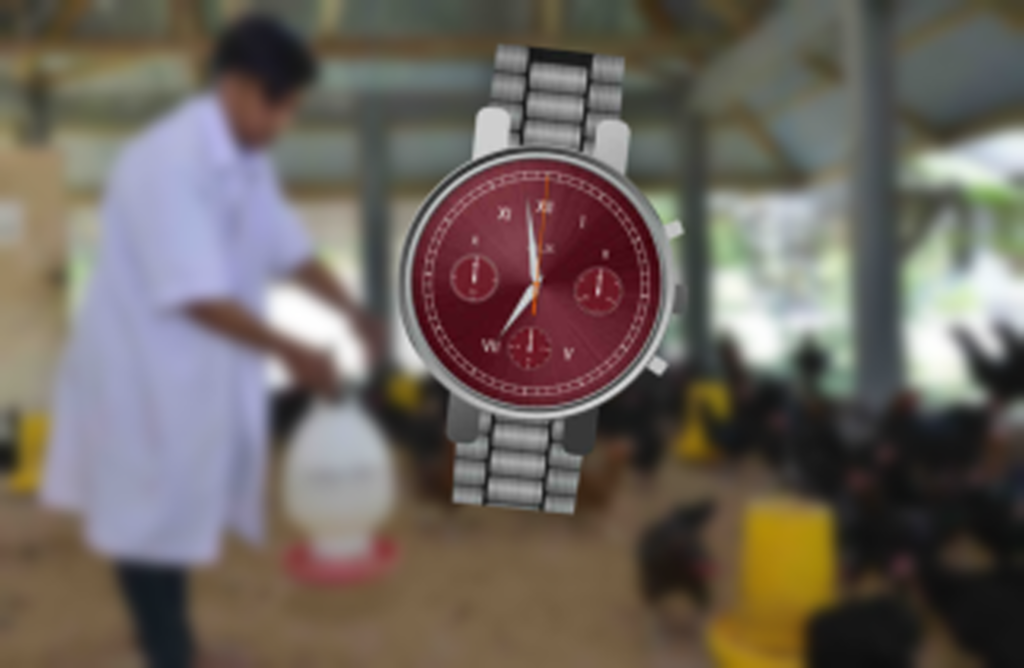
6:58
